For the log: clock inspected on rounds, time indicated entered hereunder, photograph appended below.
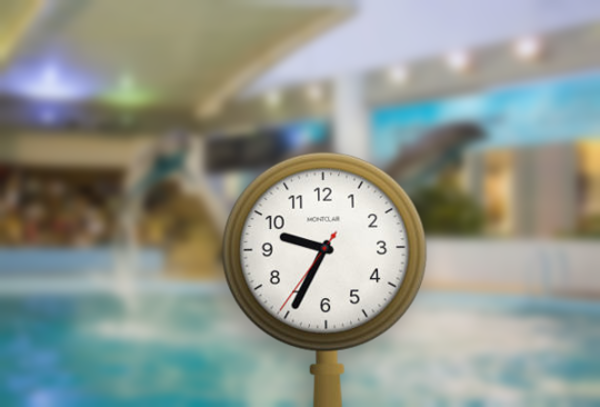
9:34:36
